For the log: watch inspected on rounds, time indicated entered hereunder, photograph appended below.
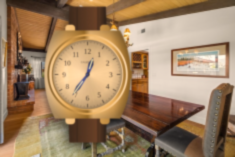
12:36
